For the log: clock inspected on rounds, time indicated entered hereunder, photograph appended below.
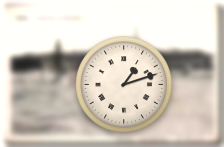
1:12
